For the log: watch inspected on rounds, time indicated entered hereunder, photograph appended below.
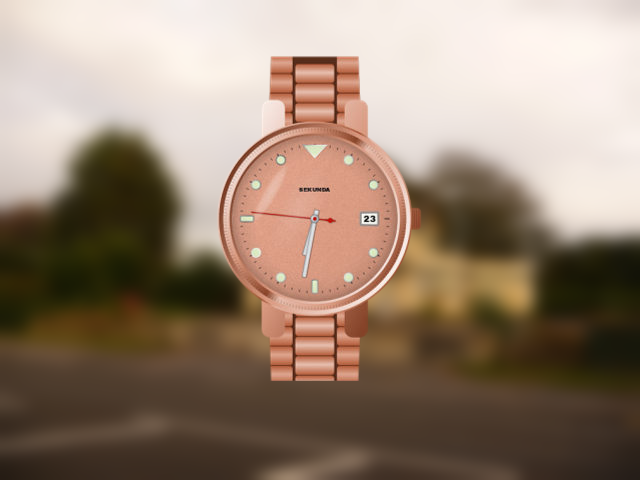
6:31:46
